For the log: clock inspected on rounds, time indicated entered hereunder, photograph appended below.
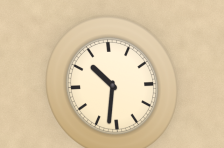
10:32
